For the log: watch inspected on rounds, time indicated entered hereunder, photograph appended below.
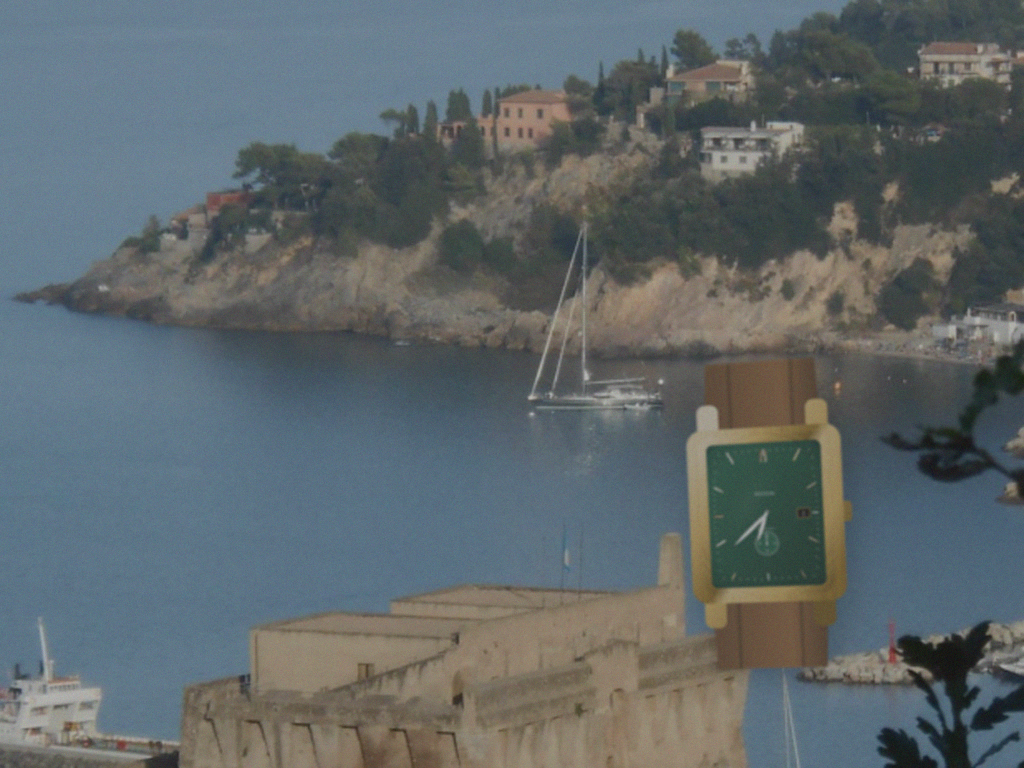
6:38
